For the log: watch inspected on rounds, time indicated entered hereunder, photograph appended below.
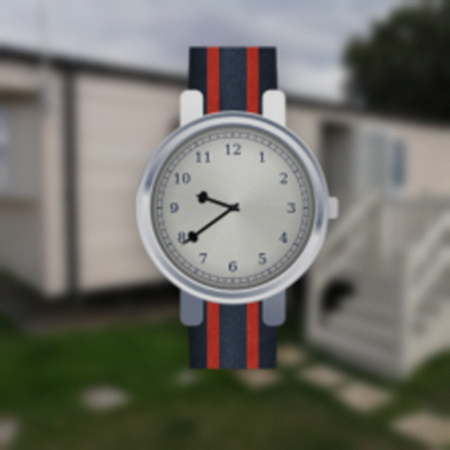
9:39
